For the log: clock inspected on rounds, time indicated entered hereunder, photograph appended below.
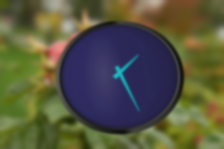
1:26
